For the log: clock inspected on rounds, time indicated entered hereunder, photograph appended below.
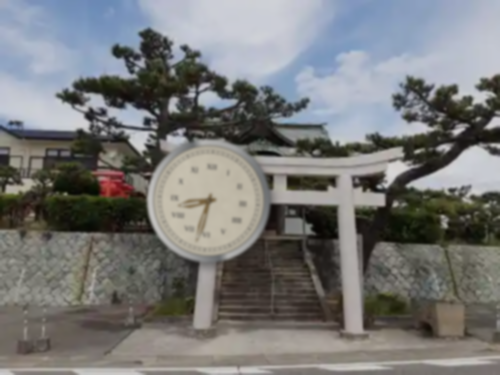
8:32
